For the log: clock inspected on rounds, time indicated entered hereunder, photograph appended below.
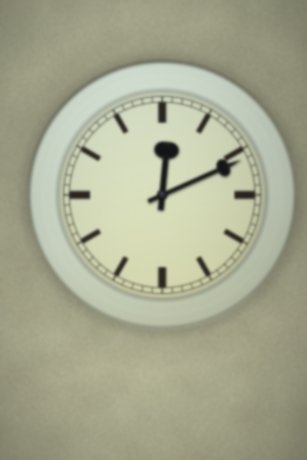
12:11
